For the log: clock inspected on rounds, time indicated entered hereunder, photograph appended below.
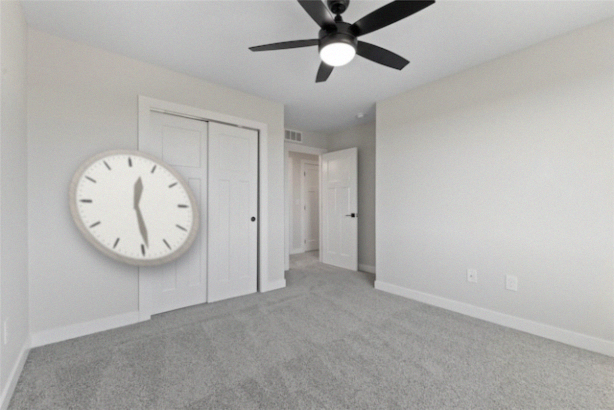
12:29
